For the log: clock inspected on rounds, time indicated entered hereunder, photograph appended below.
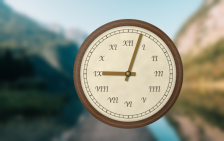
9:03
